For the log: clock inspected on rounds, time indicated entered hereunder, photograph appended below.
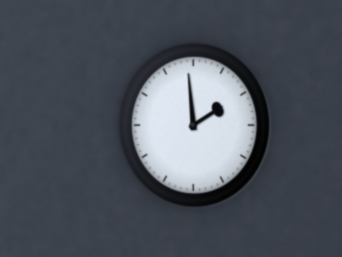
1:59
